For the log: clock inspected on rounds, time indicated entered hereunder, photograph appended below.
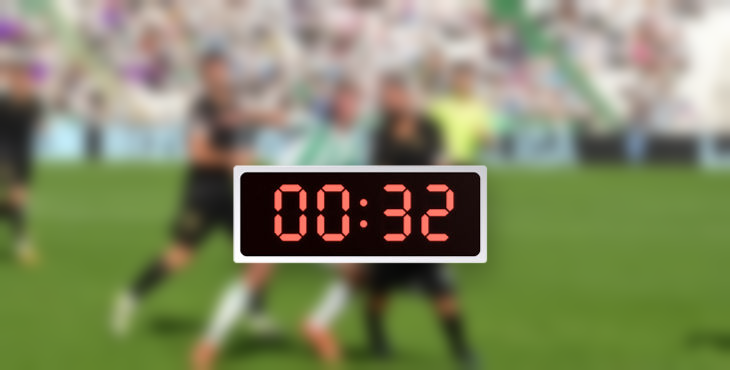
0:32
